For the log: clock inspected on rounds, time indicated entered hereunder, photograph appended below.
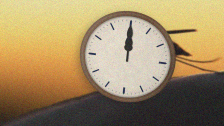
12:00
